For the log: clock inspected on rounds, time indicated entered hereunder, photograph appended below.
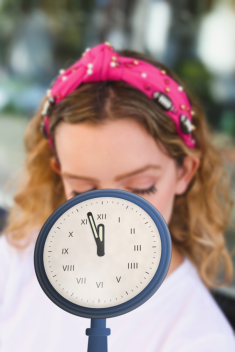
11:57
